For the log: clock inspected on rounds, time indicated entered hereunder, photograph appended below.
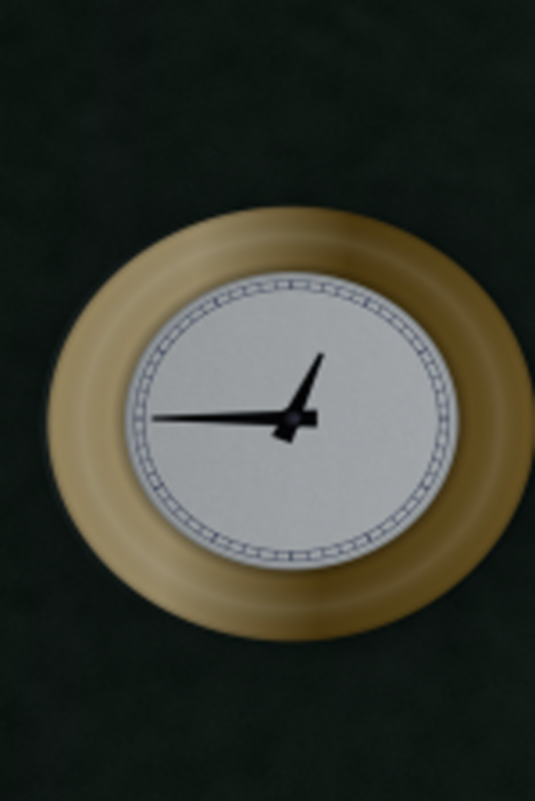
12:45
